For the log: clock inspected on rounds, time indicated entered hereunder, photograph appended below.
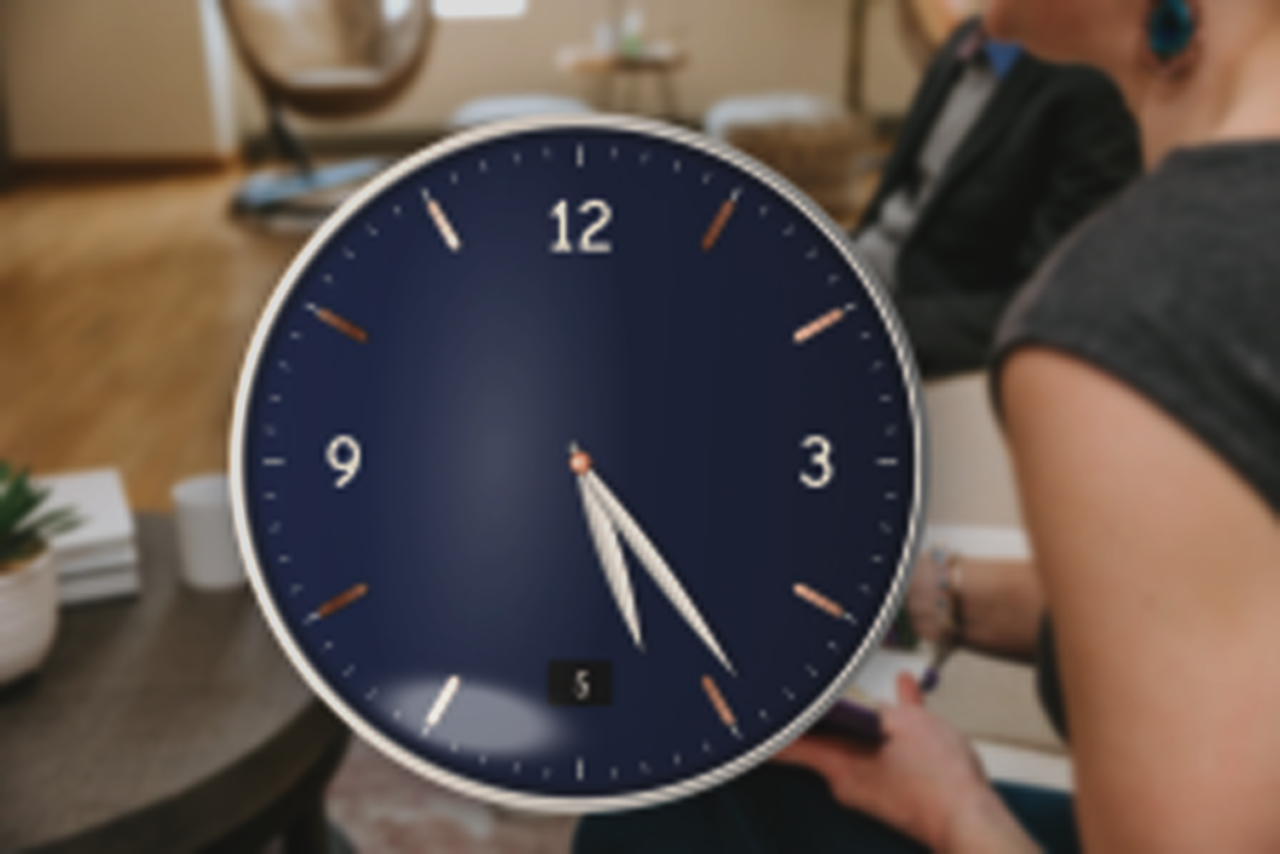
5:24
